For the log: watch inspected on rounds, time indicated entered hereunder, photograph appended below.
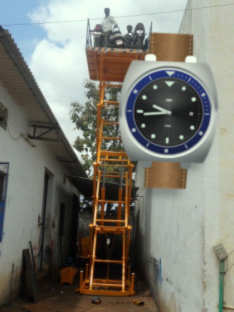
9:44
